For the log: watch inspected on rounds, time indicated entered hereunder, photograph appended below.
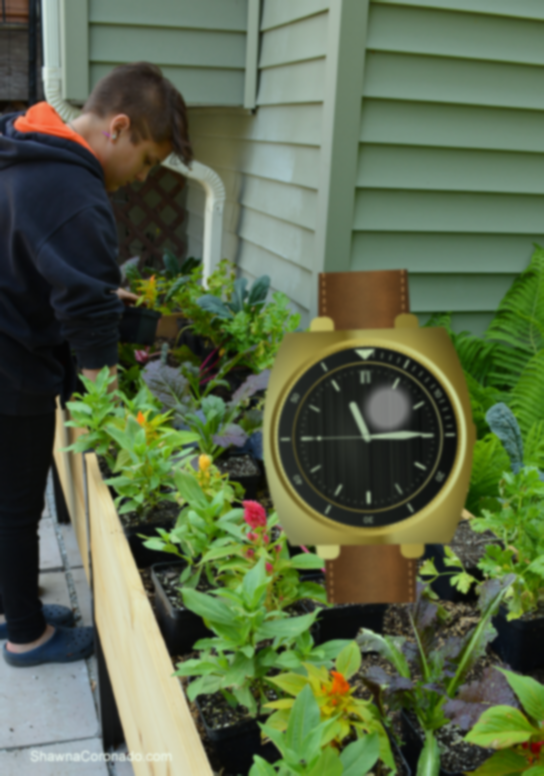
11:14:45
